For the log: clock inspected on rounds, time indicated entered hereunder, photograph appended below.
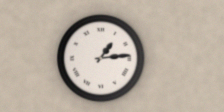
1:14
